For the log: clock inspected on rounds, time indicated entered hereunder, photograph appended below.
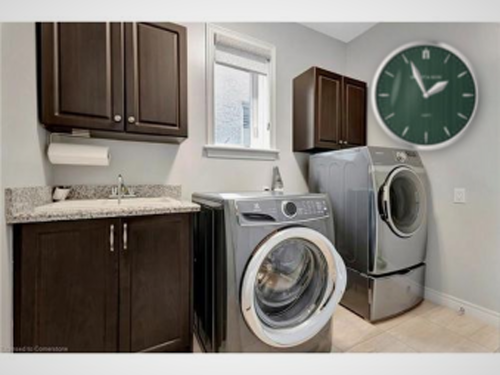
1:56
